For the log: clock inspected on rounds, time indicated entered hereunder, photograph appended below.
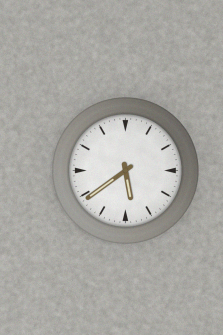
5:39
